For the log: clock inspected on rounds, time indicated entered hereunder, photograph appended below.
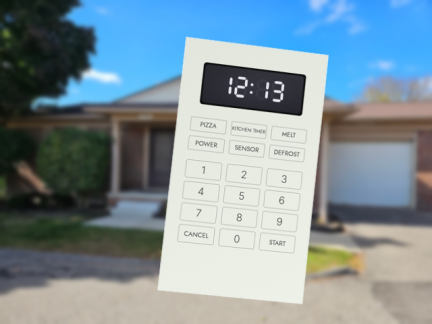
12:13
